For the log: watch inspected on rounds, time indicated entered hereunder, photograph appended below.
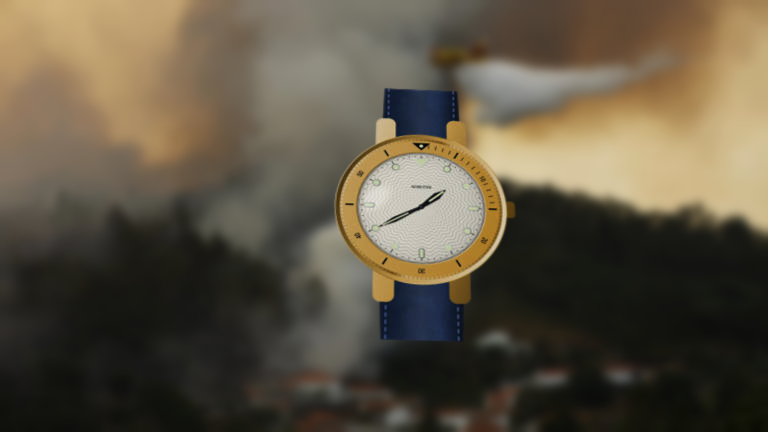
1:40
